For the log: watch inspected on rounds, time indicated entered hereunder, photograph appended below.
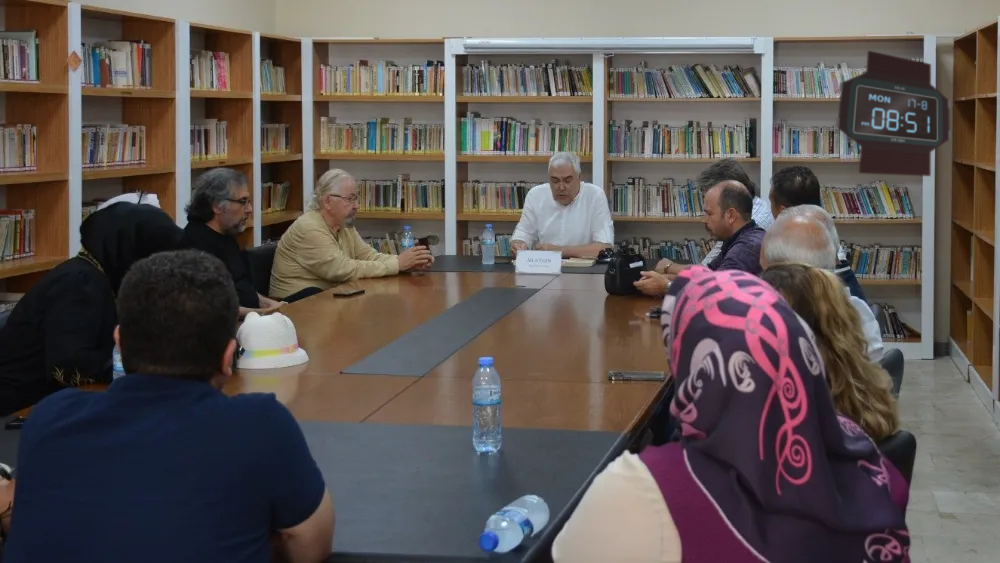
8:51
